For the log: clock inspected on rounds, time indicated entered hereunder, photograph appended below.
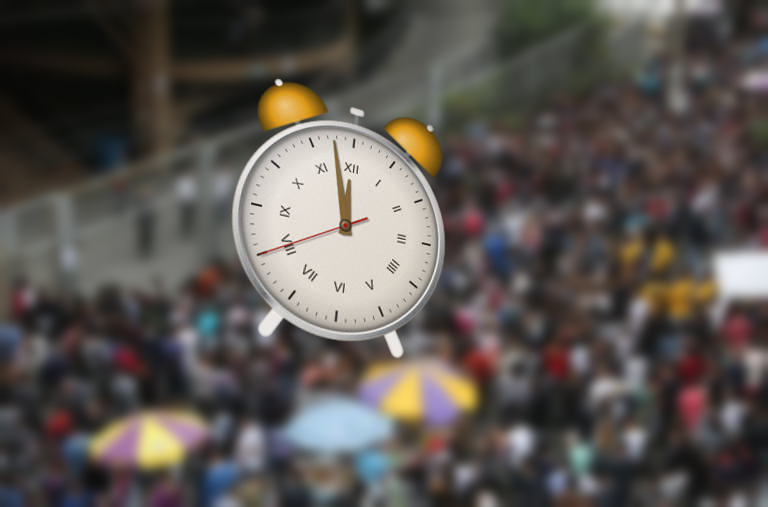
11:57:40
